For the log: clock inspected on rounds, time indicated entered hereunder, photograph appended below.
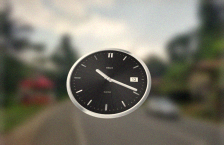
10:19
